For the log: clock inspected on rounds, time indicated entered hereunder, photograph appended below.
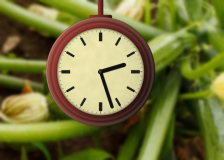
2:27
